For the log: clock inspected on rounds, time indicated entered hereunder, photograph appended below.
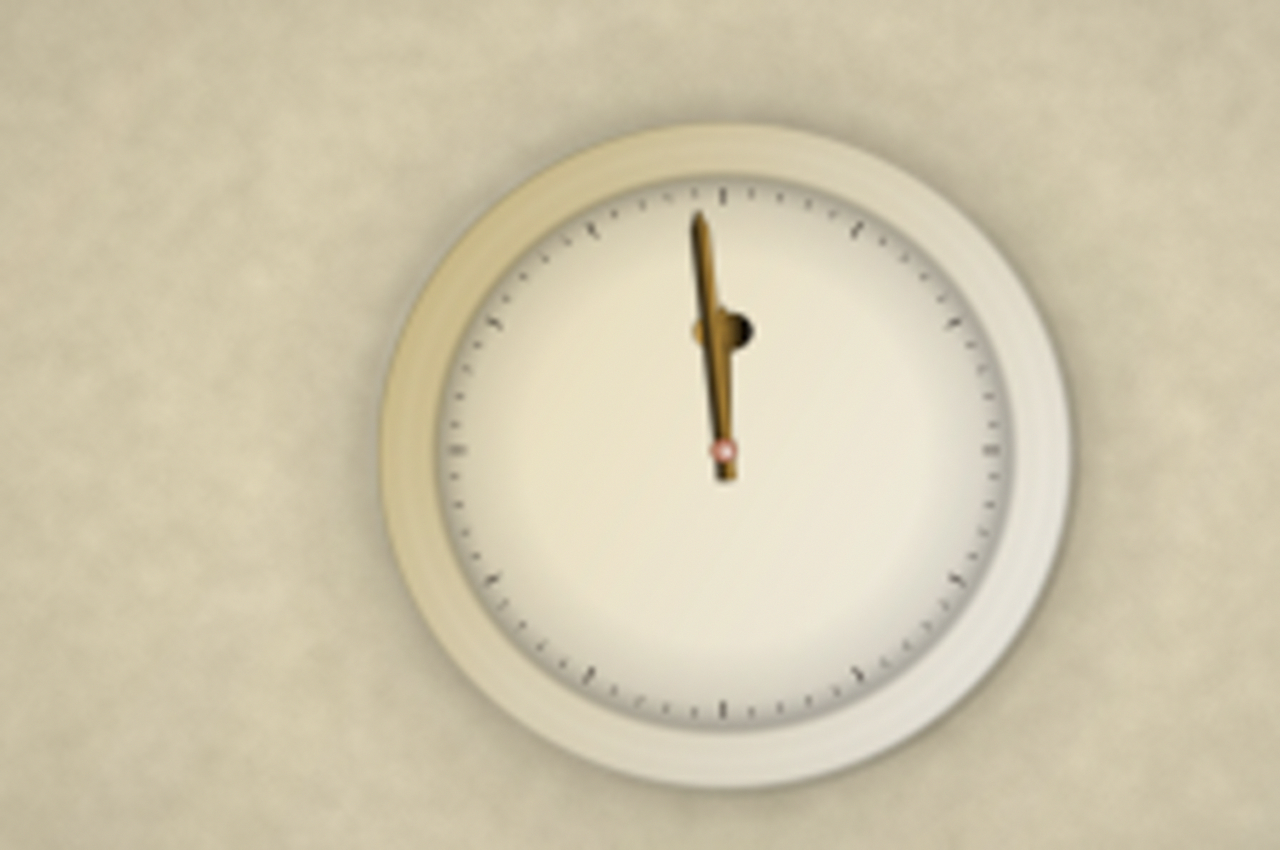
11:59
